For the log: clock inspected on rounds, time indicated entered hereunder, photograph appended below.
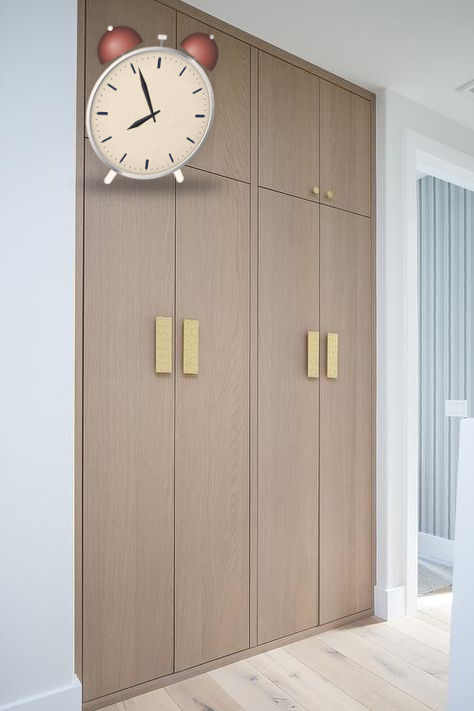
7:56
